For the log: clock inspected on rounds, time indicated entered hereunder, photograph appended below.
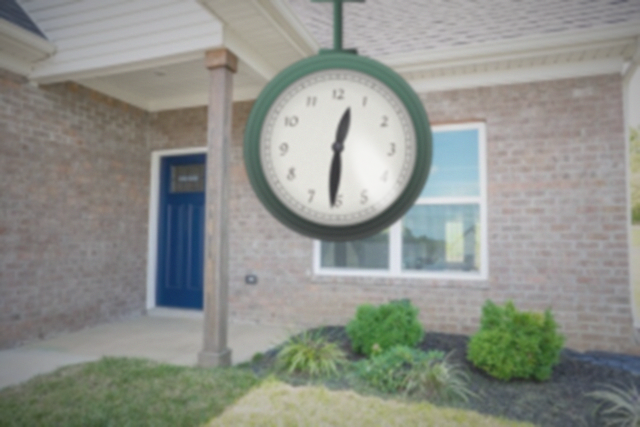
12:31
